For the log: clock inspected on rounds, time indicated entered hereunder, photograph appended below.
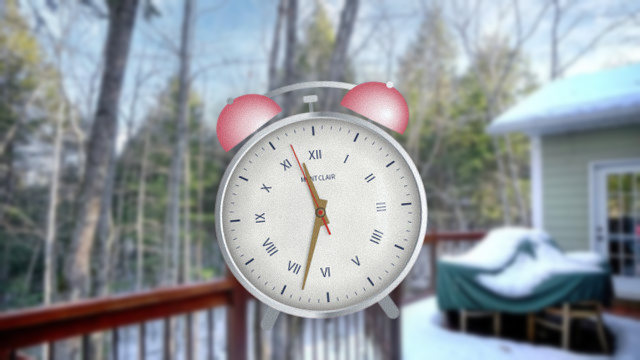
11:32:57
